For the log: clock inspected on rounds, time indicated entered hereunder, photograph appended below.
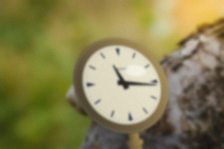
11:16
